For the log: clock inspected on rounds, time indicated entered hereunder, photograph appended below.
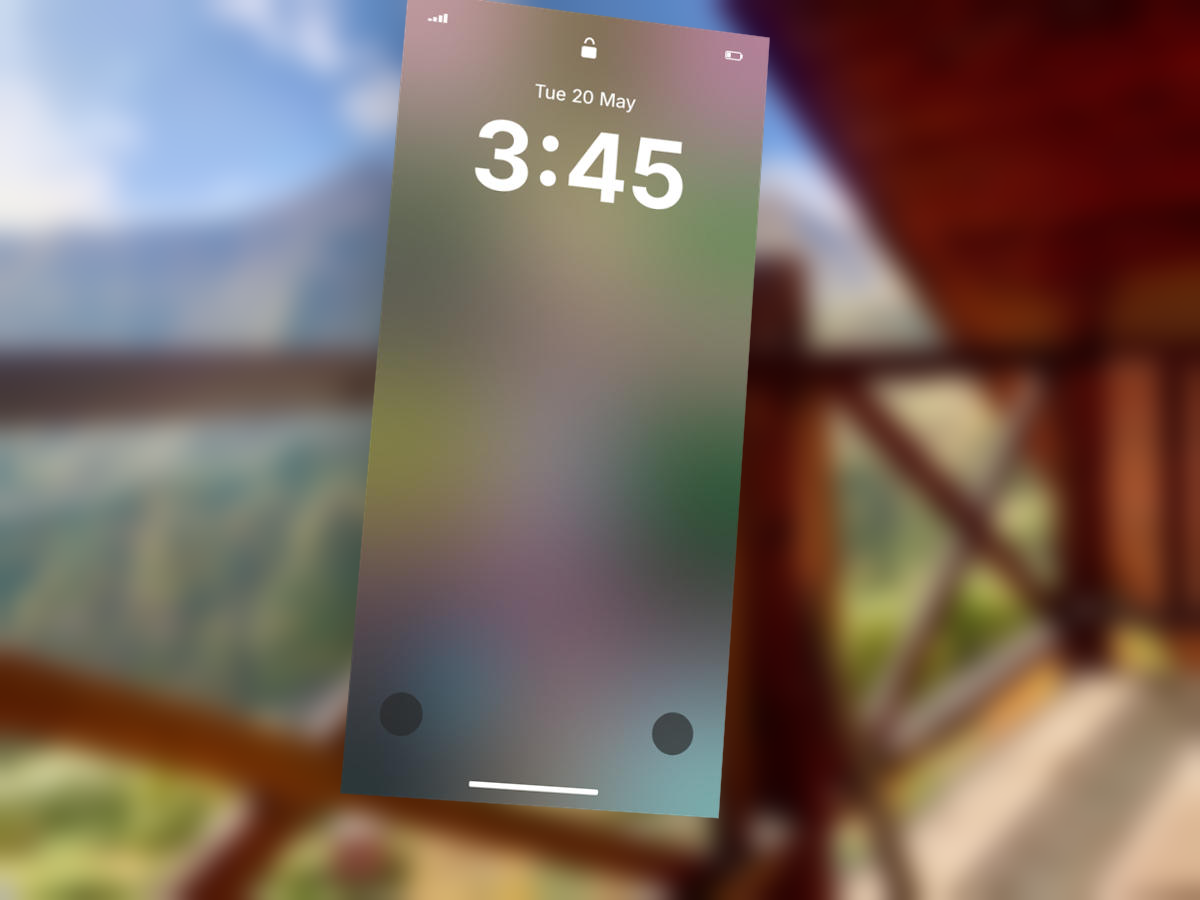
3:45
